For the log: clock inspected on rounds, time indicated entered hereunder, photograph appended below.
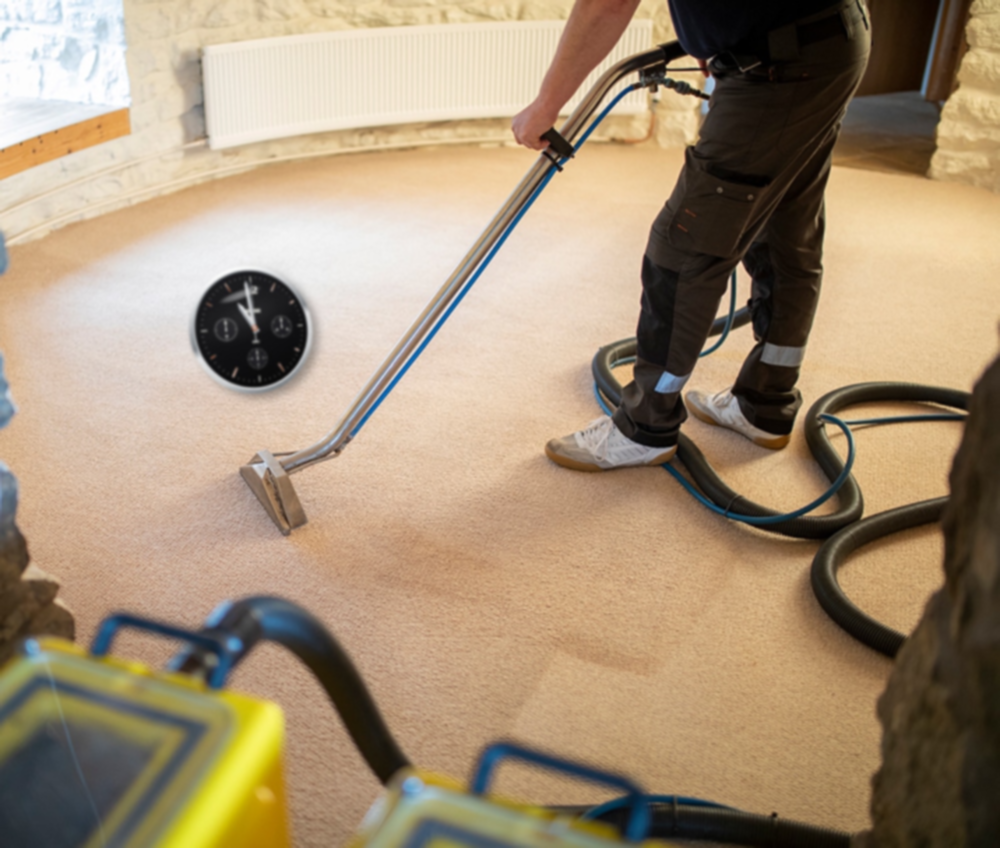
10:59
